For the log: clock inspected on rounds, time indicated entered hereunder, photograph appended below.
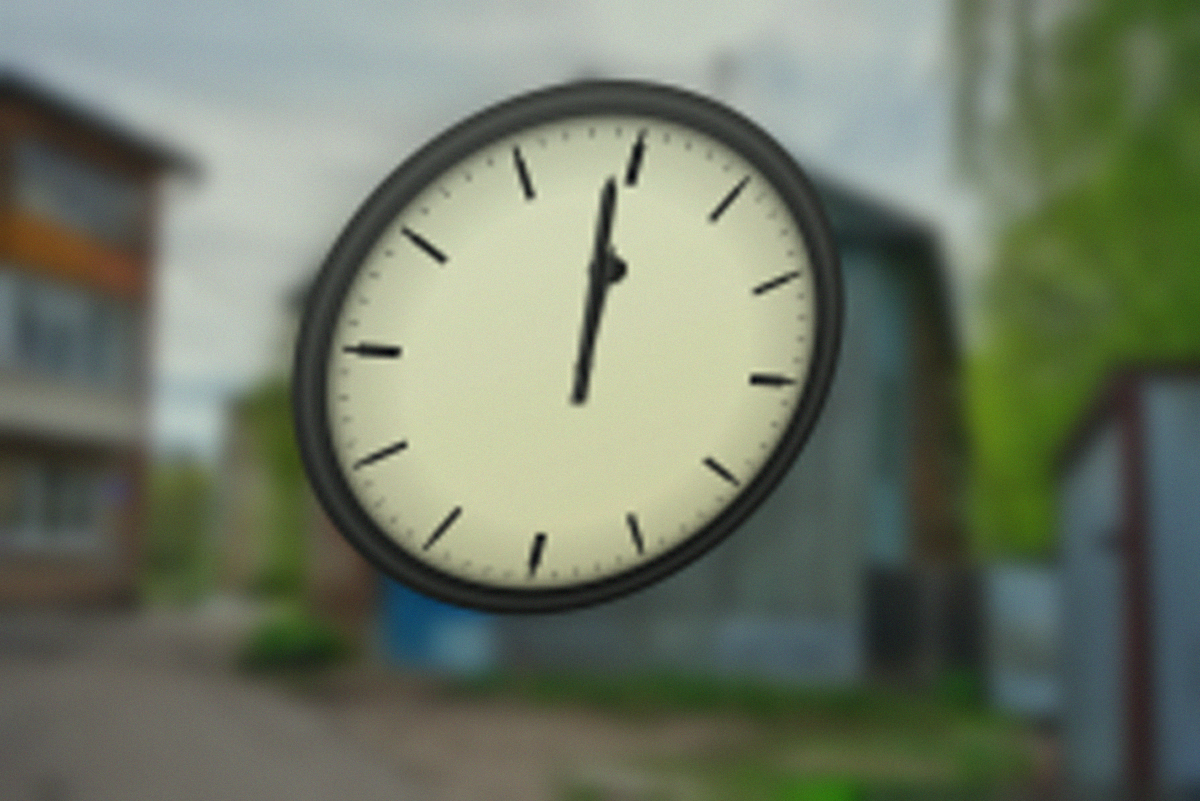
11:59
